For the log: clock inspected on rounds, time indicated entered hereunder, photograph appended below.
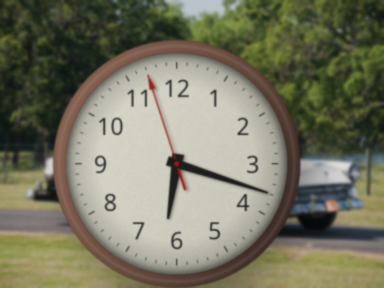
6:17:57
